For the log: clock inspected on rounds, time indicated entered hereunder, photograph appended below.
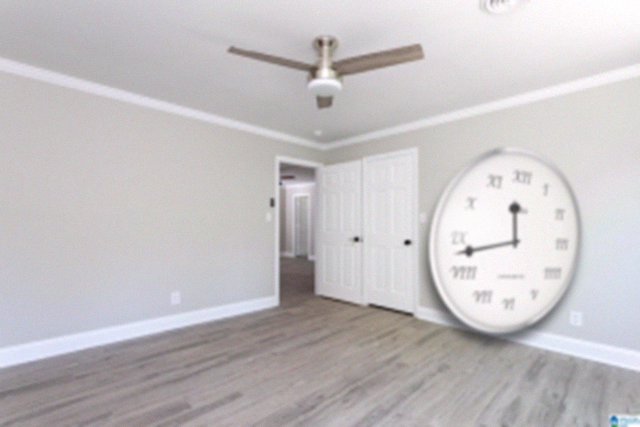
11:43
